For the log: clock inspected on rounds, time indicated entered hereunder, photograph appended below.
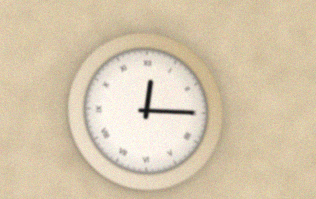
12:15
